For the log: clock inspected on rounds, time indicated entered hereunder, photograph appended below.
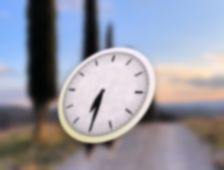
6:30
